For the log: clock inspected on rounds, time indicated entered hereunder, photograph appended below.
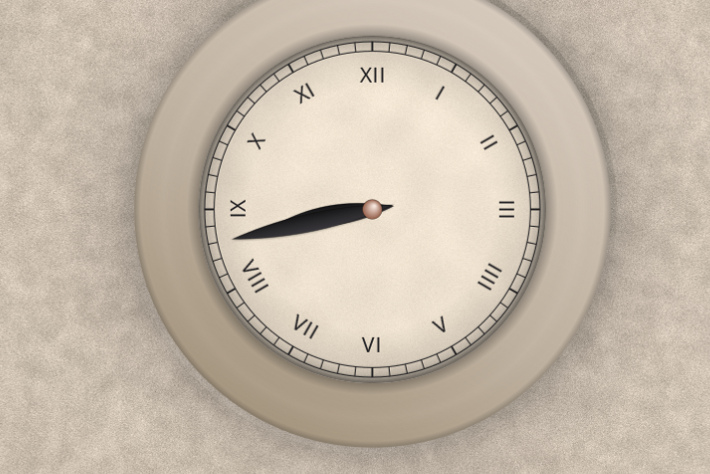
8:43
